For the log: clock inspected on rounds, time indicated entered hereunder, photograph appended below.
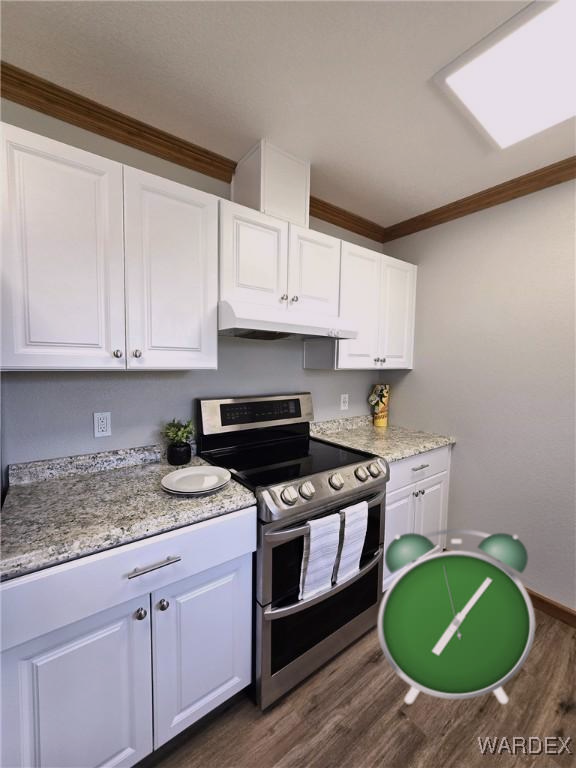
7:05:58
